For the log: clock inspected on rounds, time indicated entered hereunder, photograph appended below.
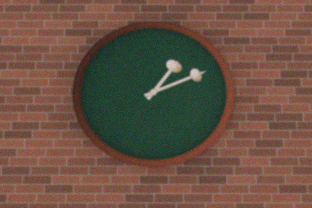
1:11
